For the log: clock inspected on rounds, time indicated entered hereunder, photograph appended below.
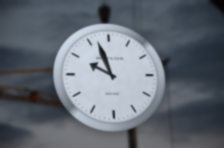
9:57
